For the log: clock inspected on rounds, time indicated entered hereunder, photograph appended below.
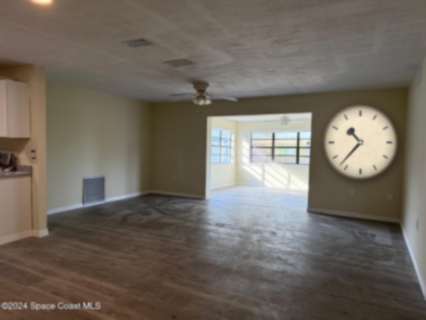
10:37
